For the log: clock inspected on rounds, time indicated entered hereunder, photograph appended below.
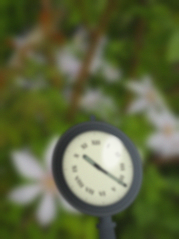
10:21
